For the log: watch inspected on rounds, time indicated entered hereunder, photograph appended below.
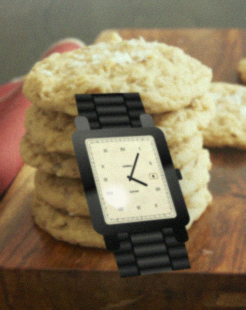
4:05
